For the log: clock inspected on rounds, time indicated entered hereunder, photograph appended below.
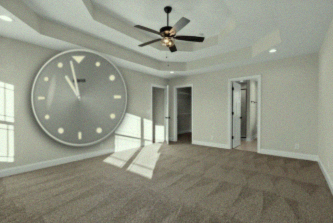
10:58
